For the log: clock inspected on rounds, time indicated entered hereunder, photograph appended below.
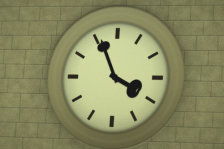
3:56
